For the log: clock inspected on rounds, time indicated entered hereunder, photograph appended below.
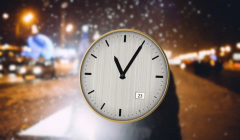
11:05
